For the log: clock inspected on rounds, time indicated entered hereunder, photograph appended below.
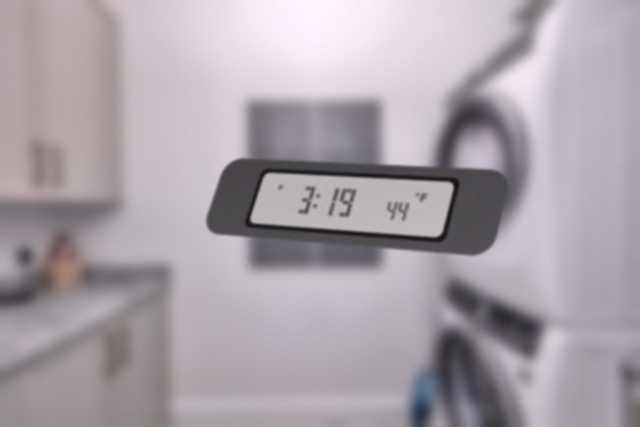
3:19
